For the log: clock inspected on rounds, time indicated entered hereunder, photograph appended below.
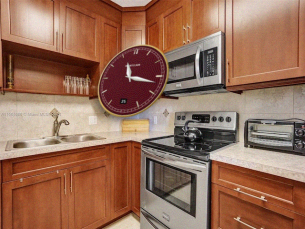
11:17
